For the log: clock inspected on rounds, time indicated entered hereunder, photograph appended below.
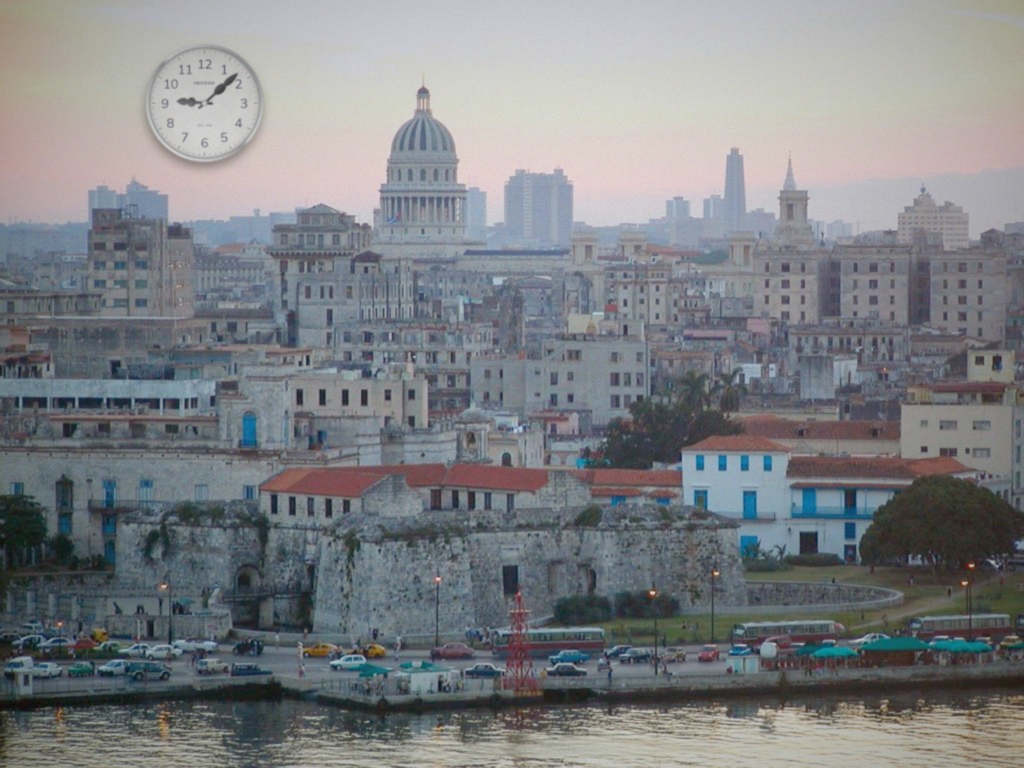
9:08
